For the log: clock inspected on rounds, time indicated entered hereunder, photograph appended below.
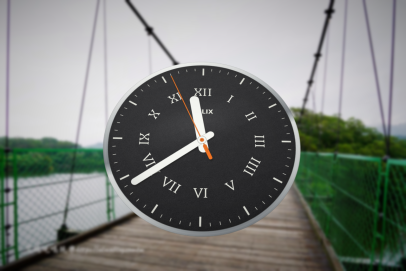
11:38:56
